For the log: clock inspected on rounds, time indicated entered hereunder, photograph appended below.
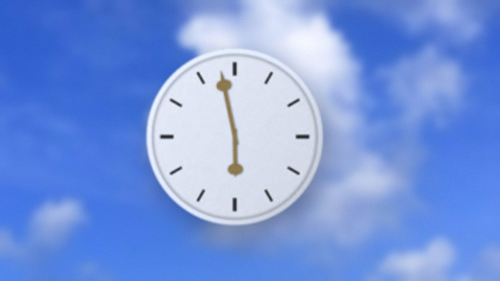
5:58
